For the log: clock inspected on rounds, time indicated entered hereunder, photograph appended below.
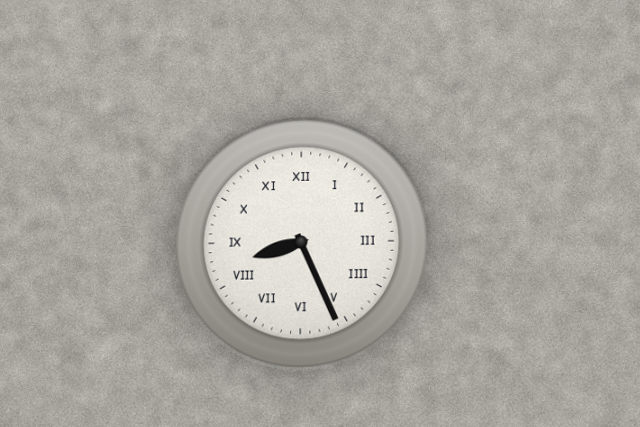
8:26
